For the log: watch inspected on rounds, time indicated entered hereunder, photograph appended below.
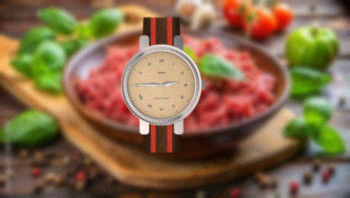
2:45
